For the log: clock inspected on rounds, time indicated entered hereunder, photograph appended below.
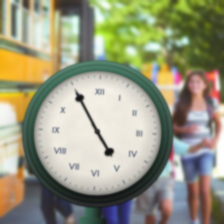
4:55
